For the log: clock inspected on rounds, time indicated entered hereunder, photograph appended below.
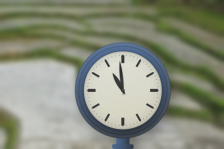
10:59
